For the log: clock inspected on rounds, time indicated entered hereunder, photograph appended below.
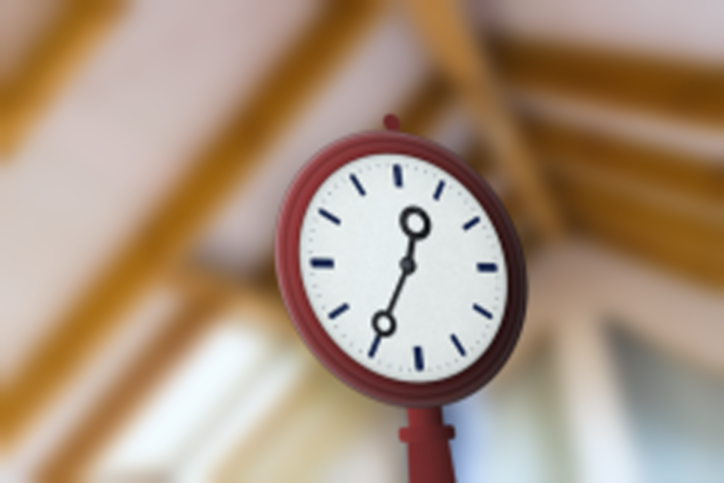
12:35
